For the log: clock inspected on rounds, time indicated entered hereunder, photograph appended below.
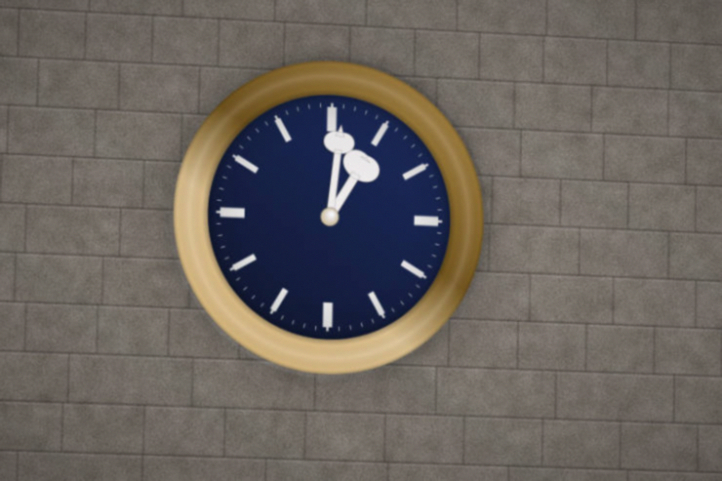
1:01
